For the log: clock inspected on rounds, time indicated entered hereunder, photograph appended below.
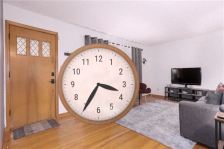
3:35
